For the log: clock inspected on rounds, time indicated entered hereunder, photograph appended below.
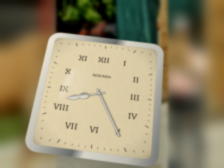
8:25
